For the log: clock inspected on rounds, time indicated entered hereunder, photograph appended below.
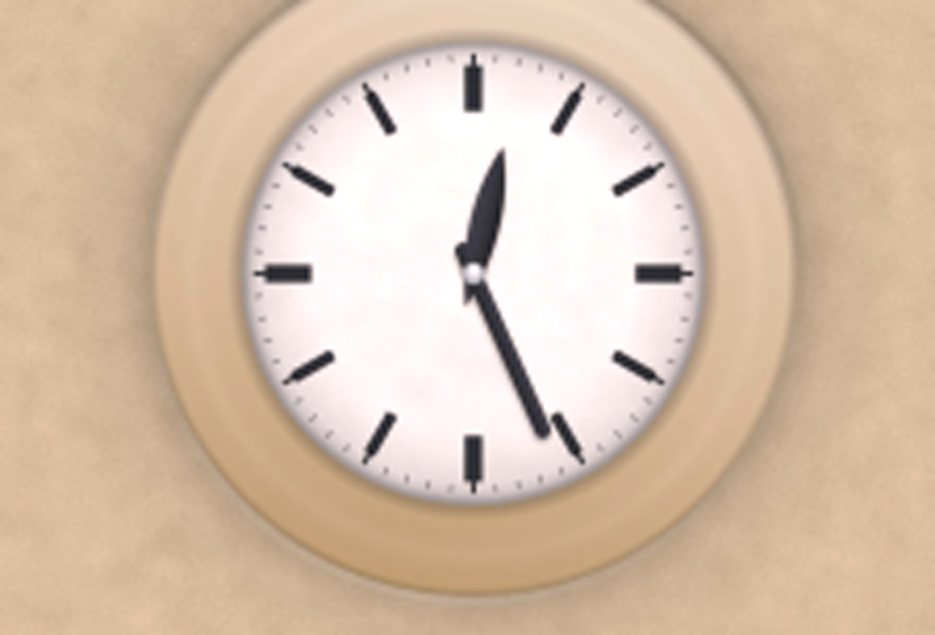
12:26
